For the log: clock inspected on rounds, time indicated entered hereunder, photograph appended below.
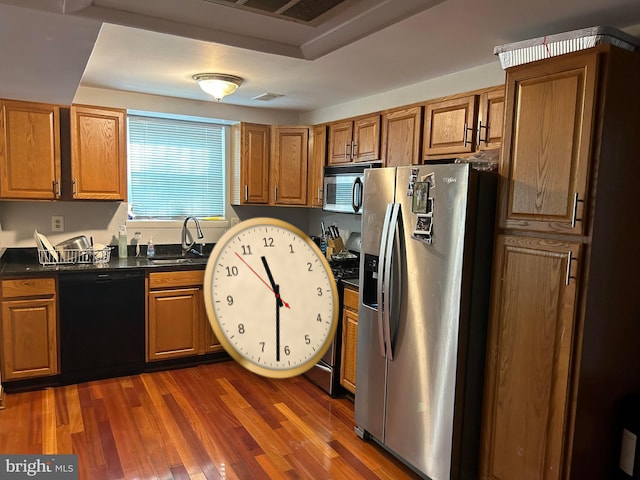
11:31:53
